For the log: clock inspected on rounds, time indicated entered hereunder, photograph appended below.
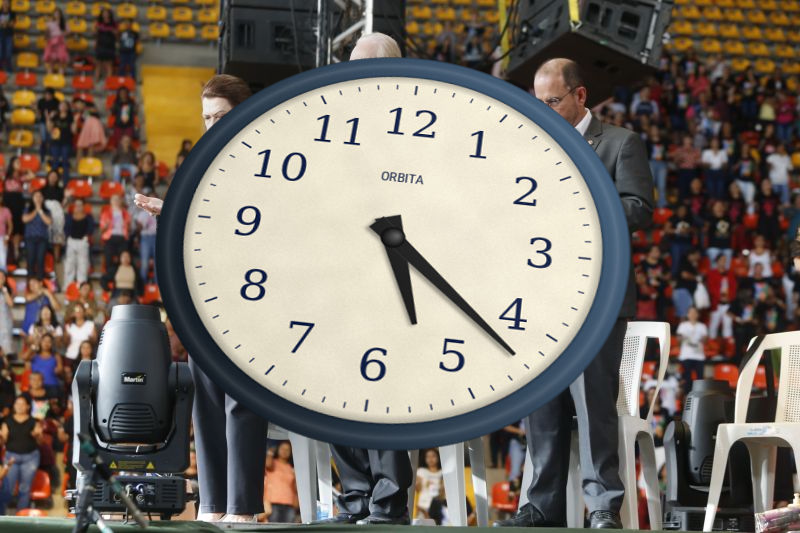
5:22
